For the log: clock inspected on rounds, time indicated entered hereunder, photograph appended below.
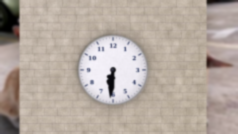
6:31
